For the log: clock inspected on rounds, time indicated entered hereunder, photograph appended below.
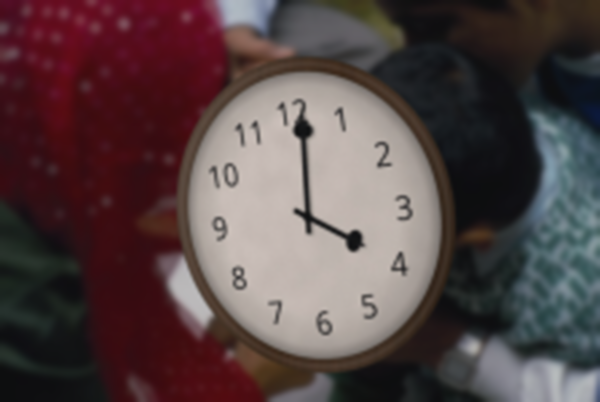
4:01
